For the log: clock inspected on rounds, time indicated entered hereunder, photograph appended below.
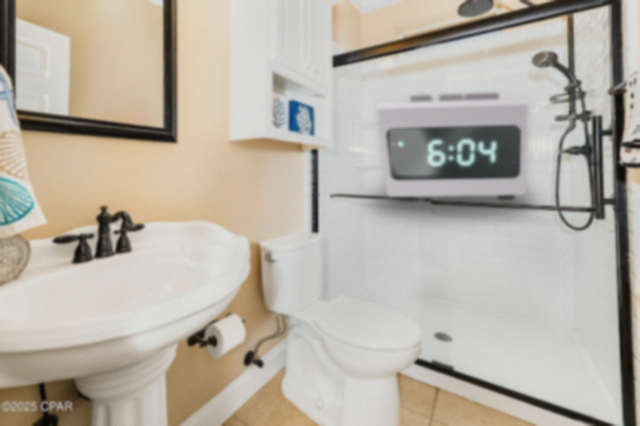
6:04
